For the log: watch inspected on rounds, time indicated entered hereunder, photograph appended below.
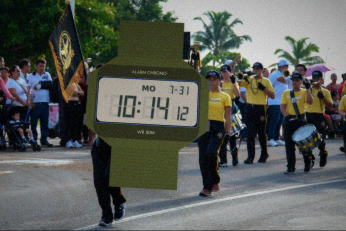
10:14:12
